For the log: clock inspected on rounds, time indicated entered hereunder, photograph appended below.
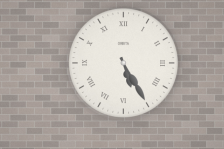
5:25
